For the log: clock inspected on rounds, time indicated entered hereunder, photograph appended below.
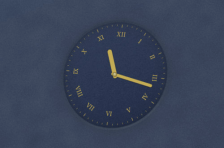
11:17
